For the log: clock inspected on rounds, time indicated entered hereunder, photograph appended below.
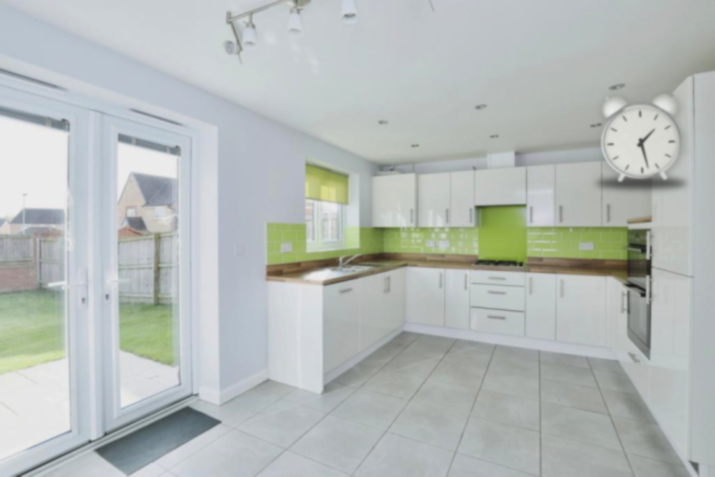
1:28
